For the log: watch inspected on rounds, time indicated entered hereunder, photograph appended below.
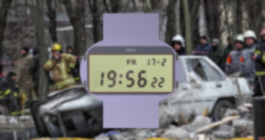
19:56:22
